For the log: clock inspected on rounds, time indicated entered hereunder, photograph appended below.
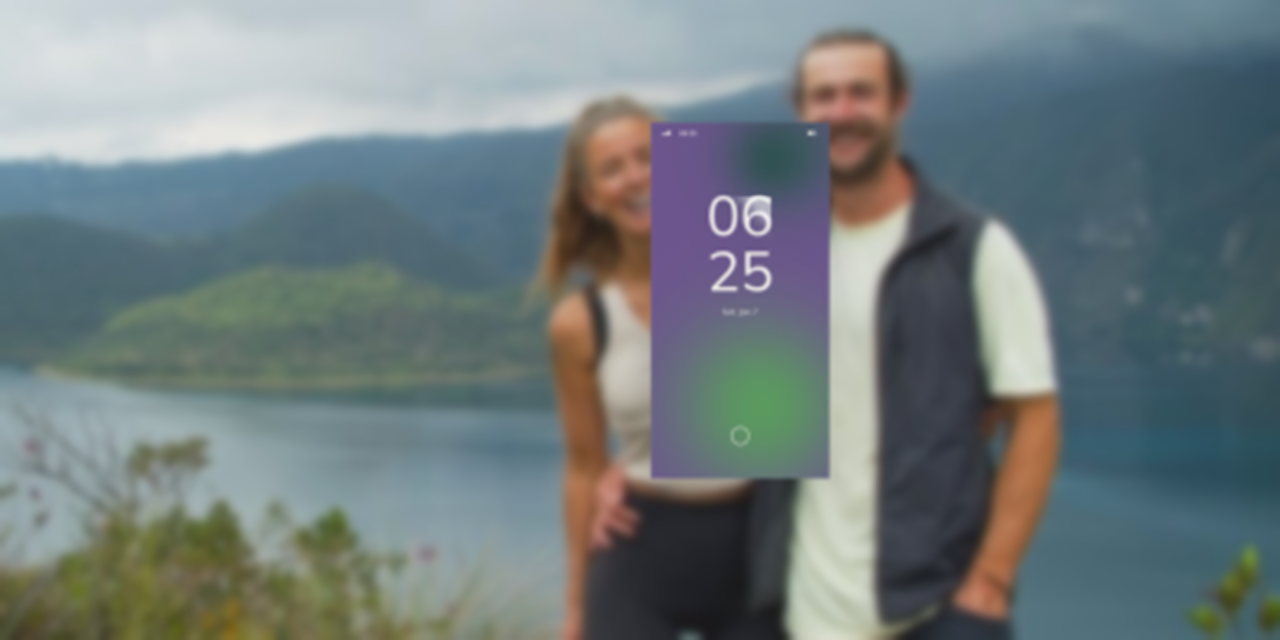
6:25
